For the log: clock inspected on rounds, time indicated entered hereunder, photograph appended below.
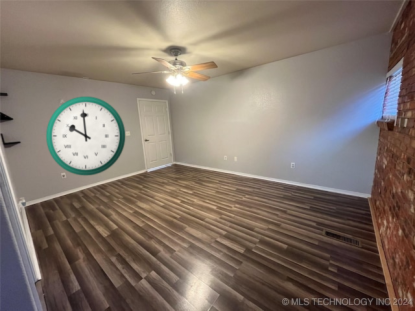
9:59
